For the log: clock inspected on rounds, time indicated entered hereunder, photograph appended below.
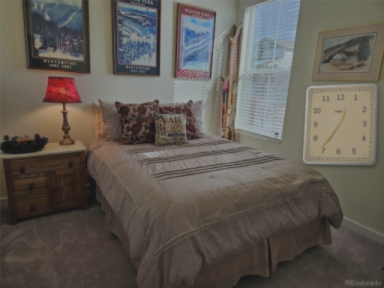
12:36
